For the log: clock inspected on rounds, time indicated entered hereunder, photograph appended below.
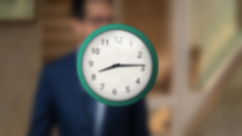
8:14
